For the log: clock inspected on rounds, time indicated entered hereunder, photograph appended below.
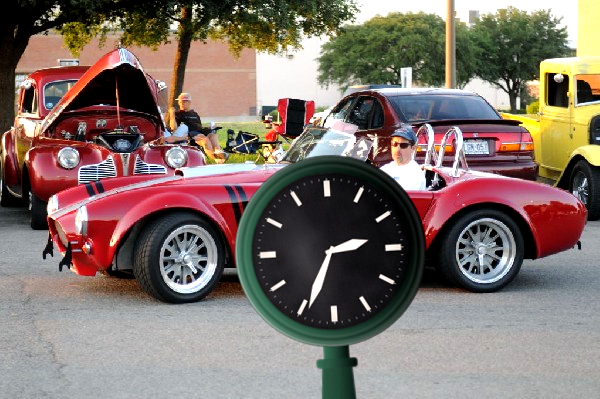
2:34
